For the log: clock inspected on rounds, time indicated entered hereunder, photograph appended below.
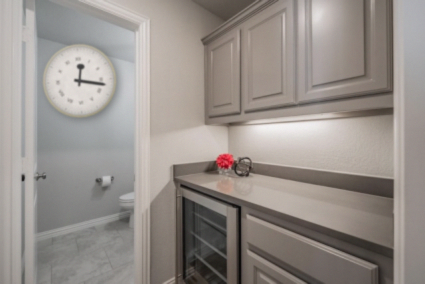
12:17
